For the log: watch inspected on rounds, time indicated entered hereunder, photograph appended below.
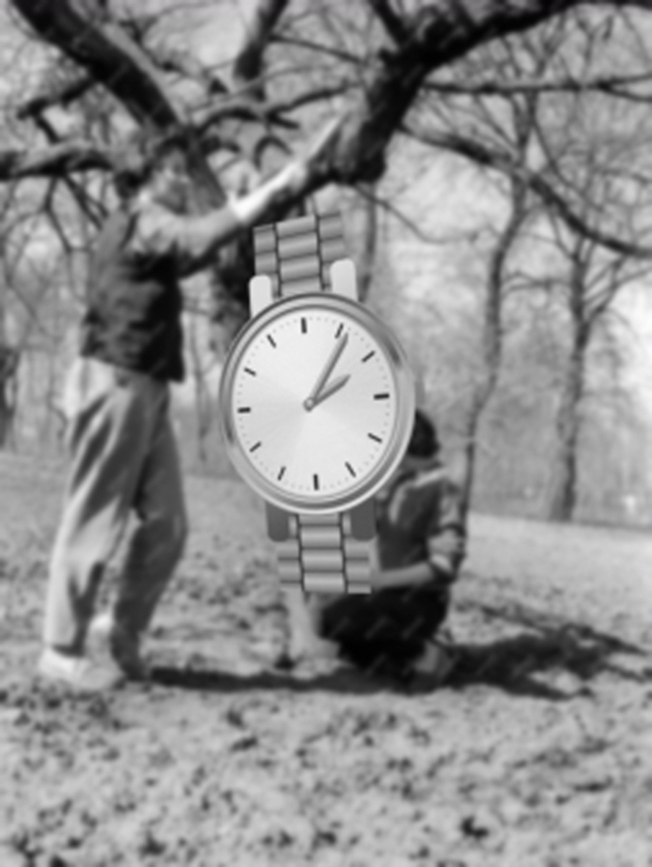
2:06
